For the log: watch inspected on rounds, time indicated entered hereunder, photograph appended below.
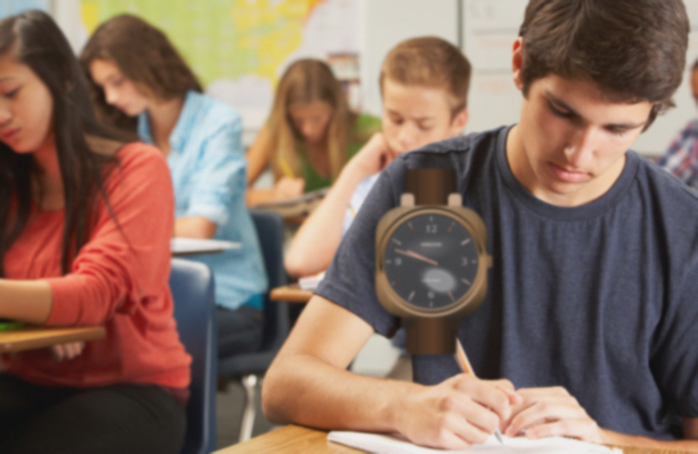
9:48
